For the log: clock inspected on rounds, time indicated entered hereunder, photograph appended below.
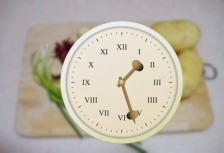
1:27
